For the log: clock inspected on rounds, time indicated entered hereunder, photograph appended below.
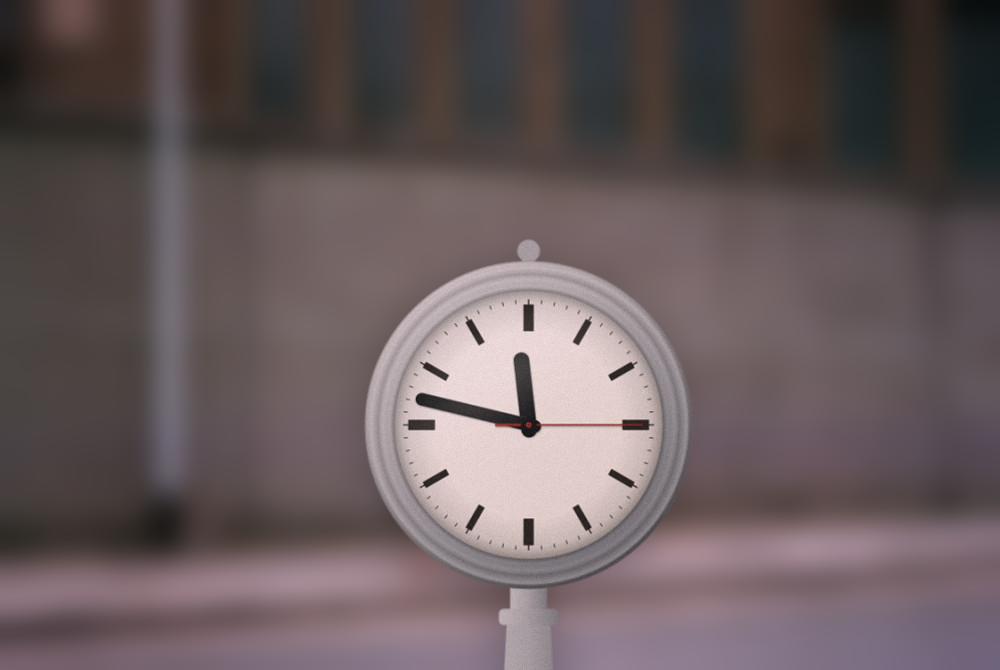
11:47:15
